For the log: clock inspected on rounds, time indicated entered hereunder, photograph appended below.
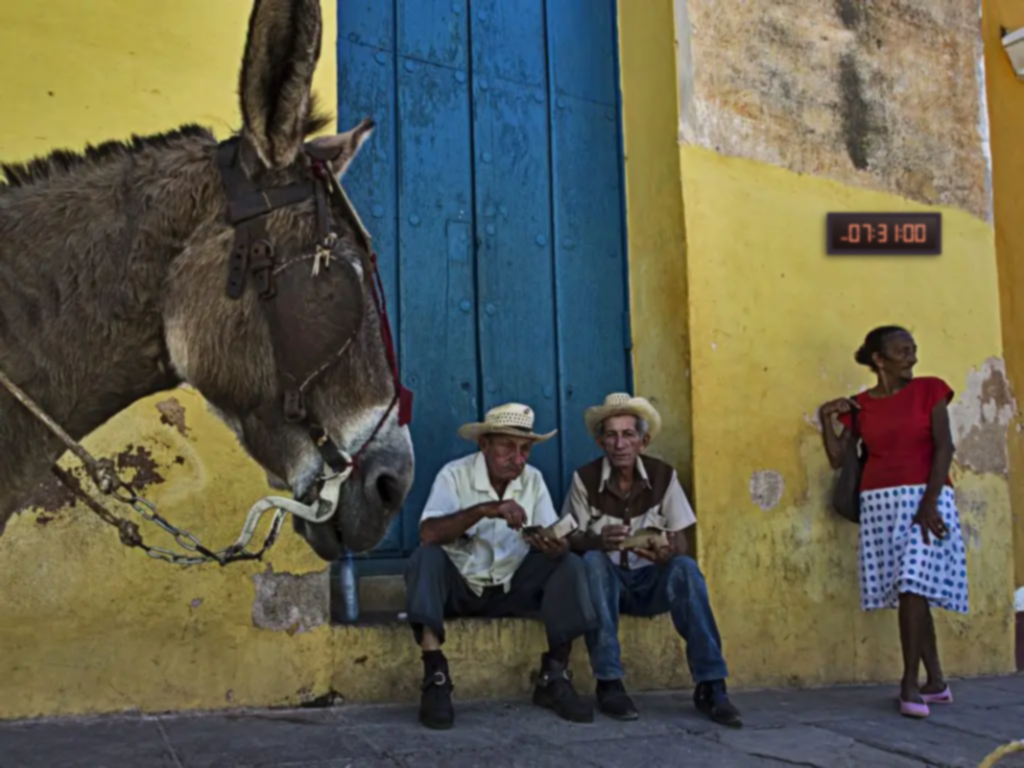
7:31:00
